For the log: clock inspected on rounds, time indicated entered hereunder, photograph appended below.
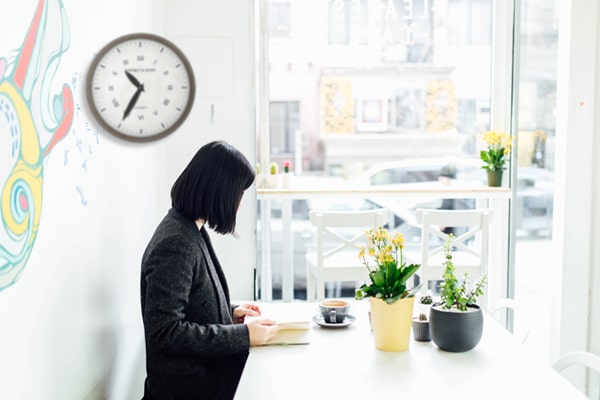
10:35
